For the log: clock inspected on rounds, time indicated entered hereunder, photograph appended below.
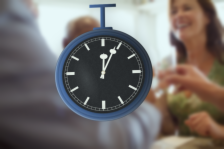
12:04
